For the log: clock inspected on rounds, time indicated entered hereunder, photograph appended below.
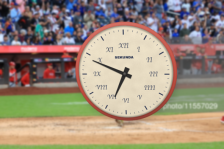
6:49
